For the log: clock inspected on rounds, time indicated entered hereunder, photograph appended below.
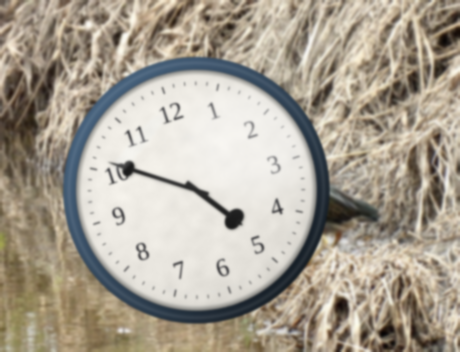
4:51
